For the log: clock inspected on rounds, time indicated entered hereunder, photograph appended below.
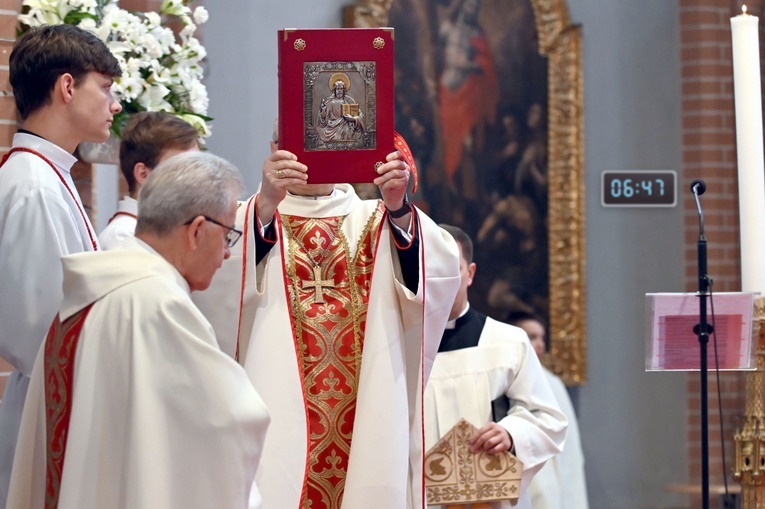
6:47
